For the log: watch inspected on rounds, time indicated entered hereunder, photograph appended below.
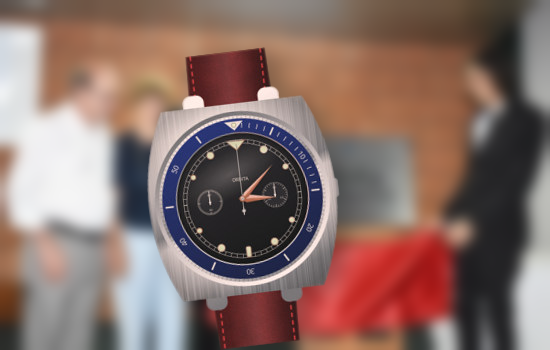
3:08
